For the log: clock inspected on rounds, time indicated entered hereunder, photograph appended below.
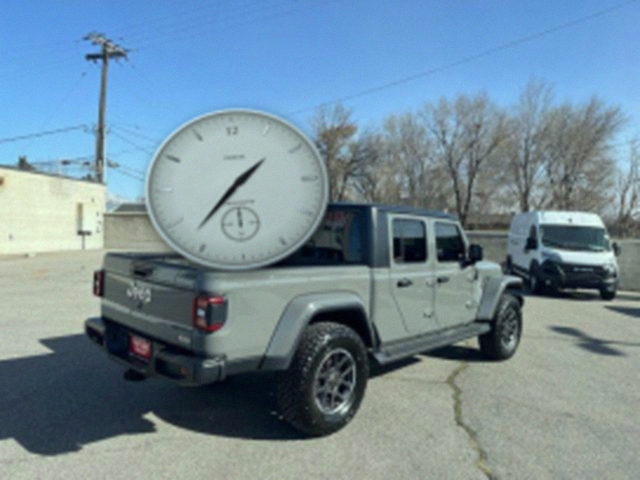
1:37
